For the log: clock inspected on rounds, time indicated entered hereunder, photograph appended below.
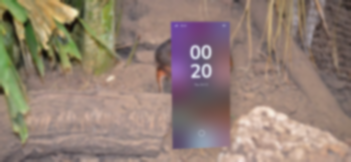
0:20
